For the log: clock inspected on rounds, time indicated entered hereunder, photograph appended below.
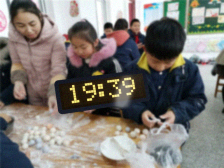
19:39
